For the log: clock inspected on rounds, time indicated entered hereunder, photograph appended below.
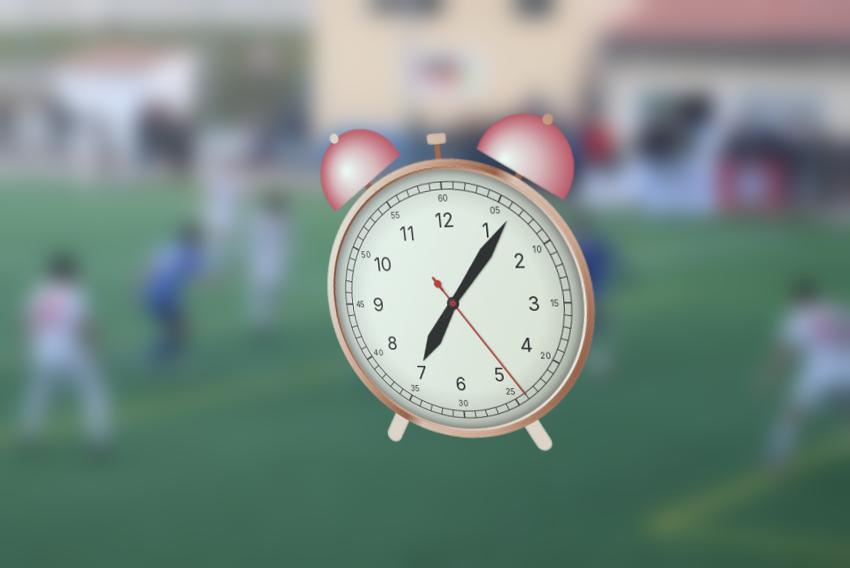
7:06:24
